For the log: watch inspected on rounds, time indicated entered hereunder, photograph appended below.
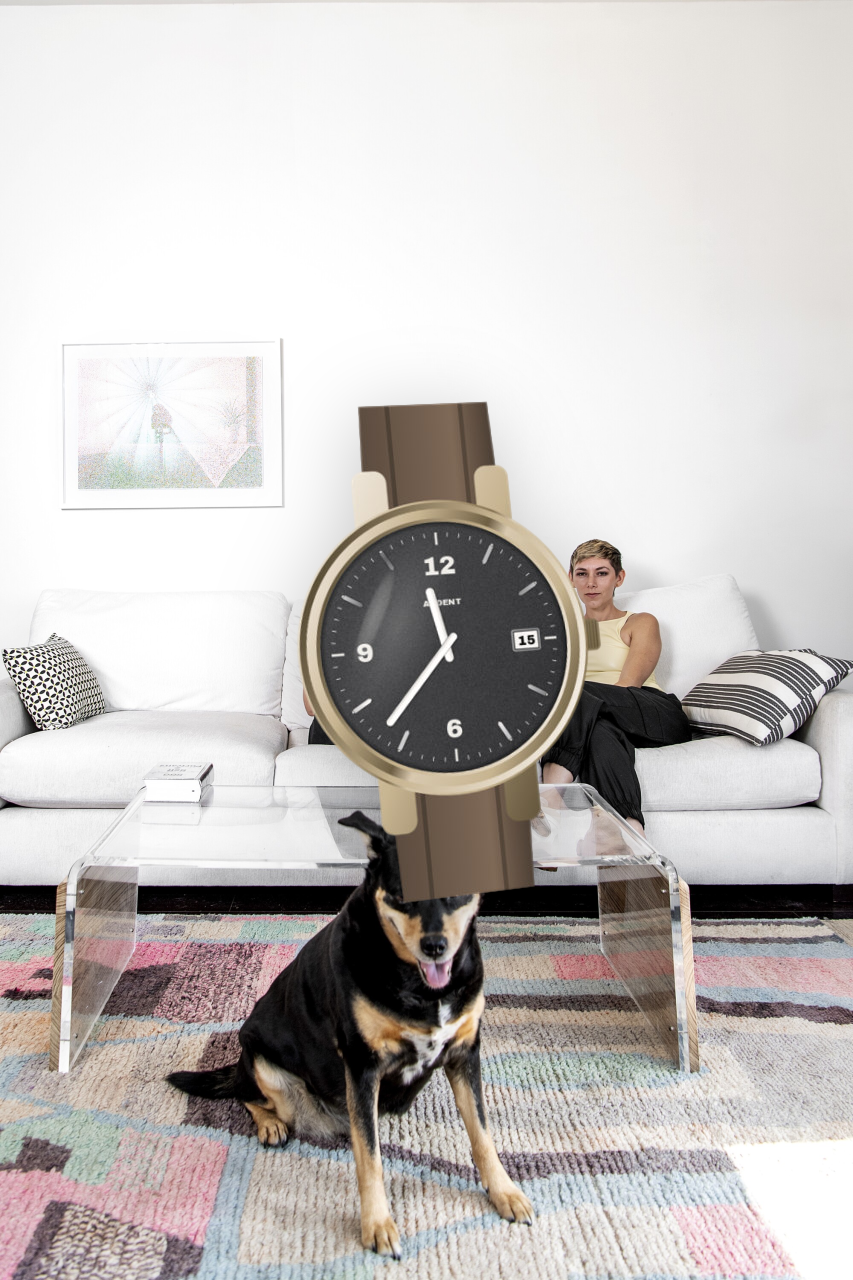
11:37
